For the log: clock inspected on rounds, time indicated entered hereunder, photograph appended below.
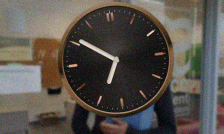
6:51
